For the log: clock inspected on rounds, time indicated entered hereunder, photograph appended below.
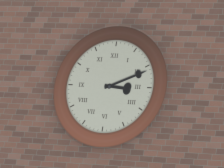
3:11
